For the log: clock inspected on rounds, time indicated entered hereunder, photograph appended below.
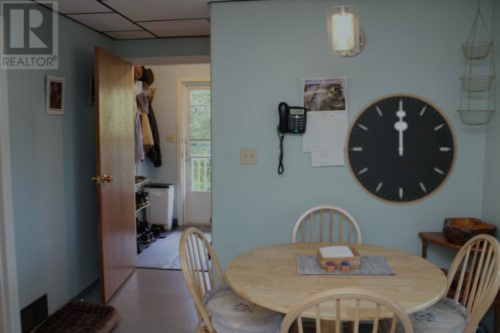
12:00
